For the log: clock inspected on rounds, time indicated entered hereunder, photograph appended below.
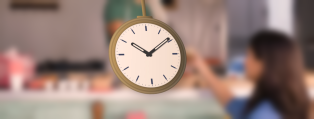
10:09
